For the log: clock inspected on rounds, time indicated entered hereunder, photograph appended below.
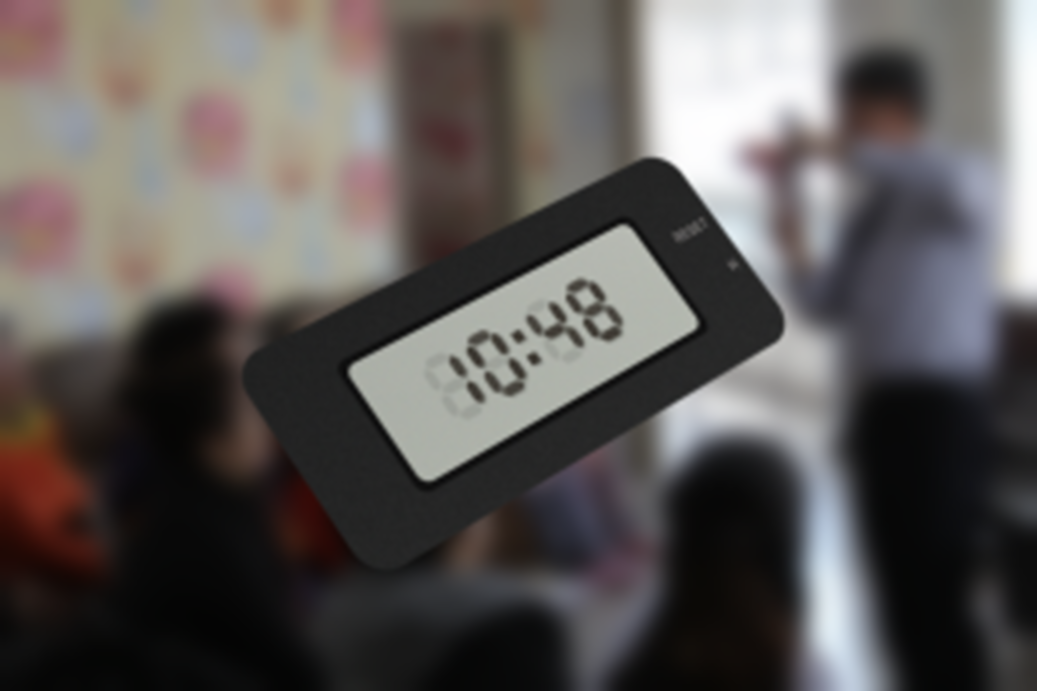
10:48
